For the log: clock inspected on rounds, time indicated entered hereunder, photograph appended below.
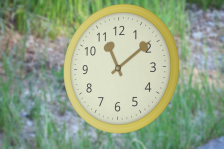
11:09
